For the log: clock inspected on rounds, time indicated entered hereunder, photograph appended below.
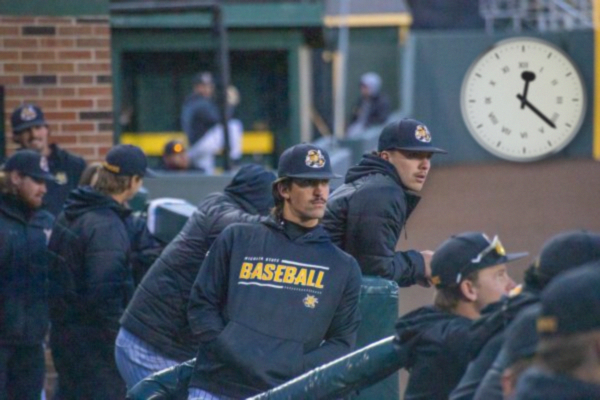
12:22
